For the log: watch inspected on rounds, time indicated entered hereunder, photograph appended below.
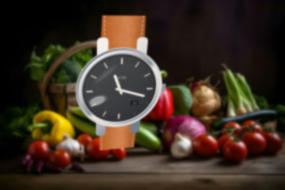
11:18
